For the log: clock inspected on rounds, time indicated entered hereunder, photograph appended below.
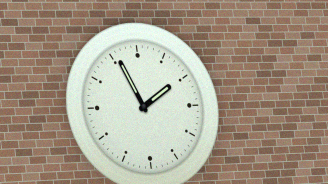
1:56
